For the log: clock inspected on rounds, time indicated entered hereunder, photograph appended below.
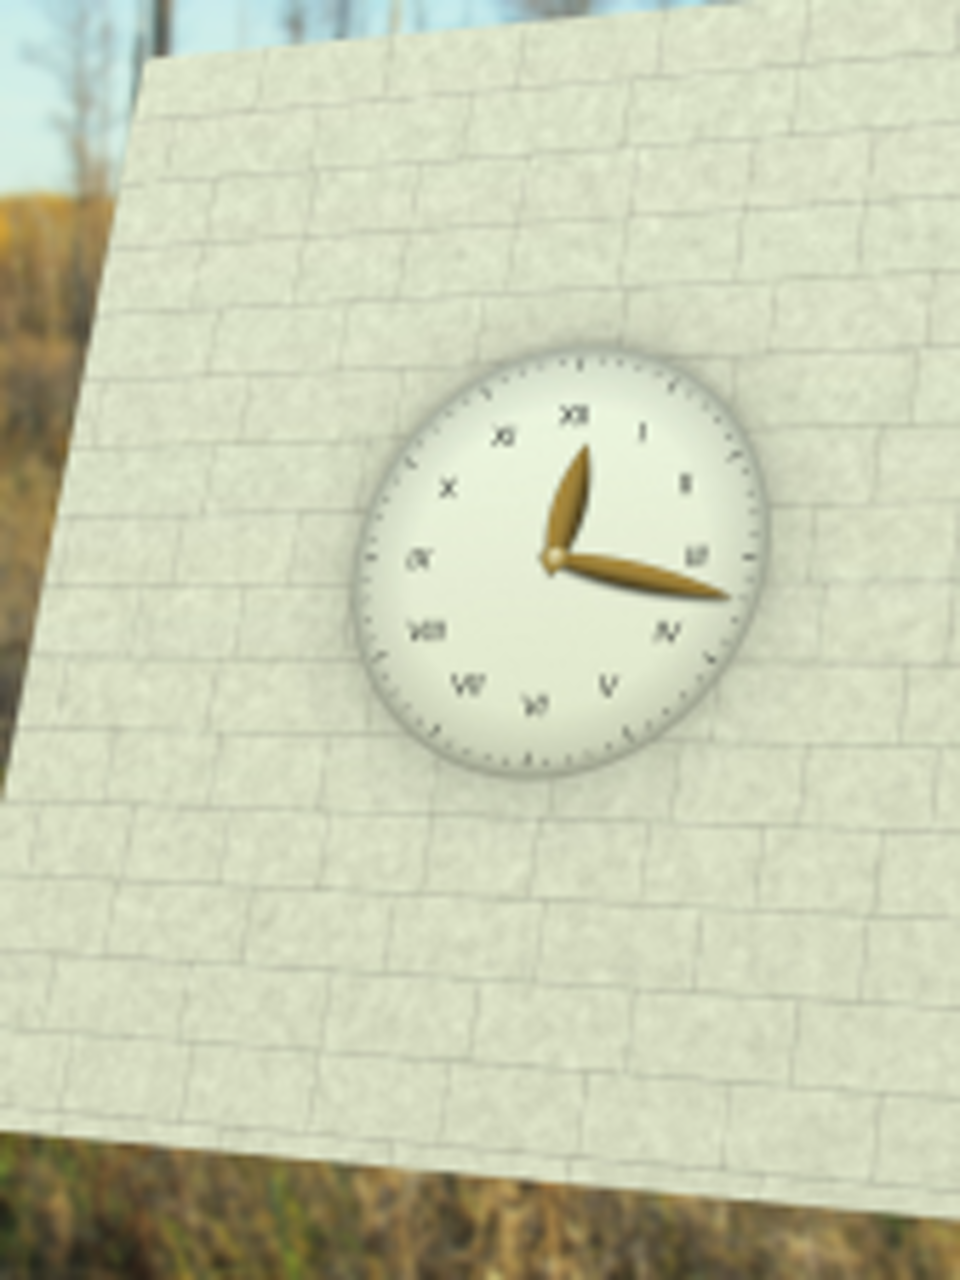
12:17
